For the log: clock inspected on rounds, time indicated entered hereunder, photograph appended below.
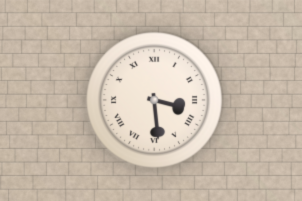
3:29
